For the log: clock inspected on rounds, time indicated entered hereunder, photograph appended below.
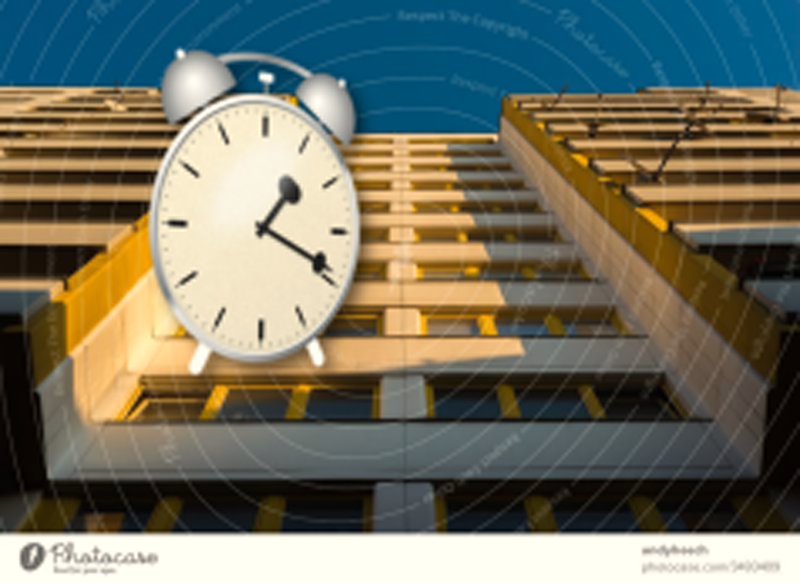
1:19
